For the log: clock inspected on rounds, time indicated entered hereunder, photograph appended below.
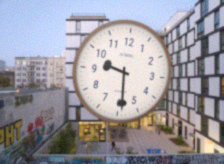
9:29
